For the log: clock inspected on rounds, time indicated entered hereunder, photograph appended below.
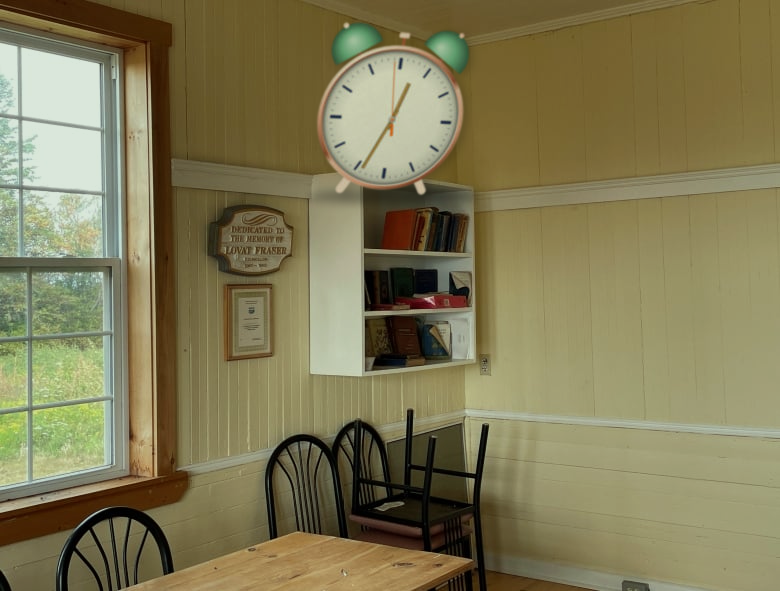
12:33:59
